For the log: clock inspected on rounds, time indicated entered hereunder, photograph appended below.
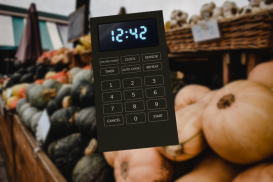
12:42
